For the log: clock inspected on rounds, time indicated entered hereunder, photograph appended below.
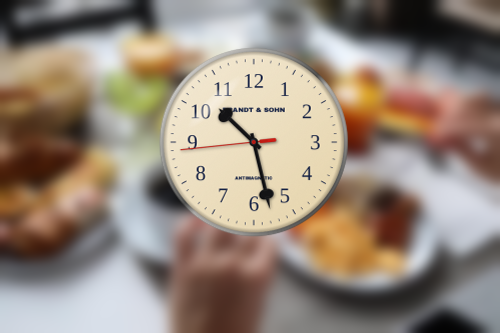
10:27:44
